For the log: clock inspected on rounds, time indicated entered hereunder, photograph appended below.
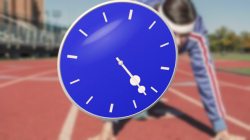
4:22
